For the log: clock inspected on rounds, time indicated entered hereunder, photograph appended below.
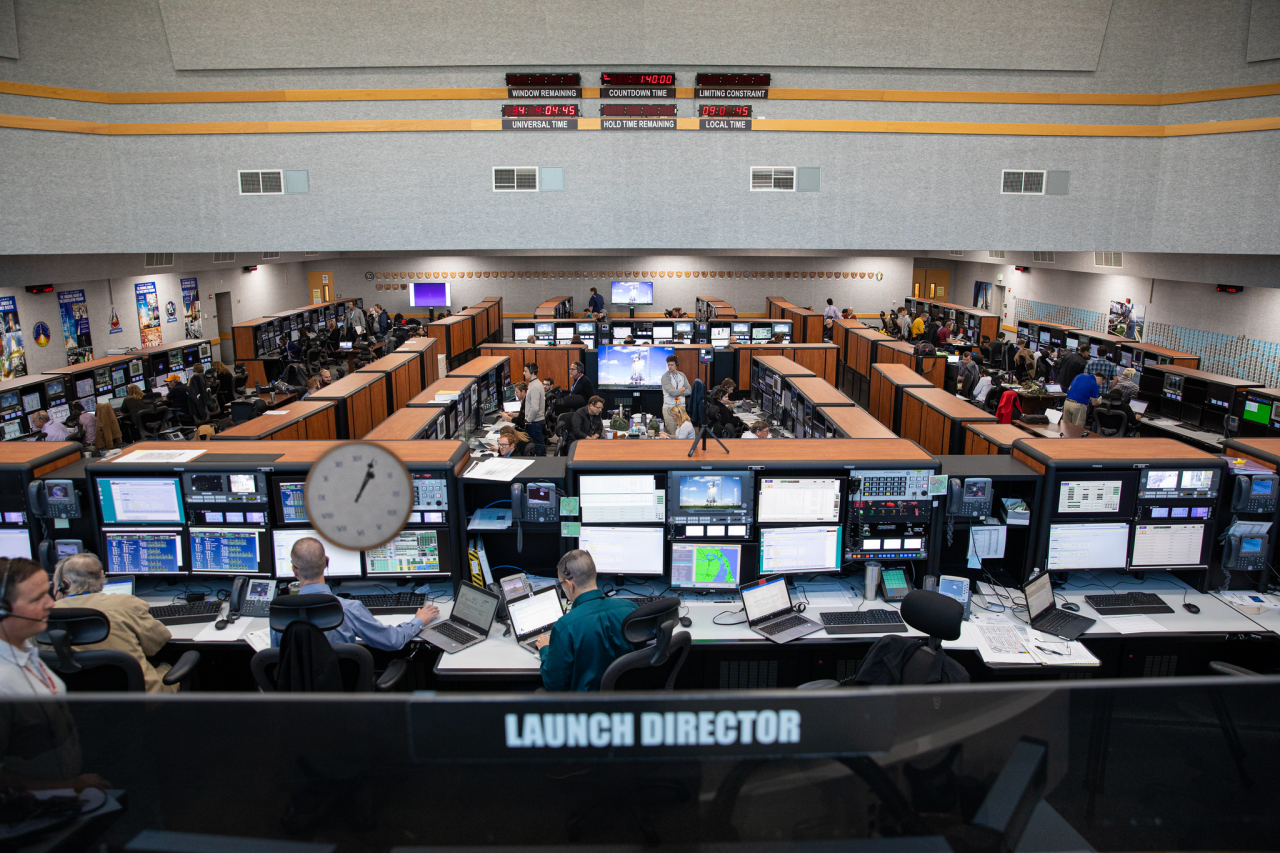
1:04
